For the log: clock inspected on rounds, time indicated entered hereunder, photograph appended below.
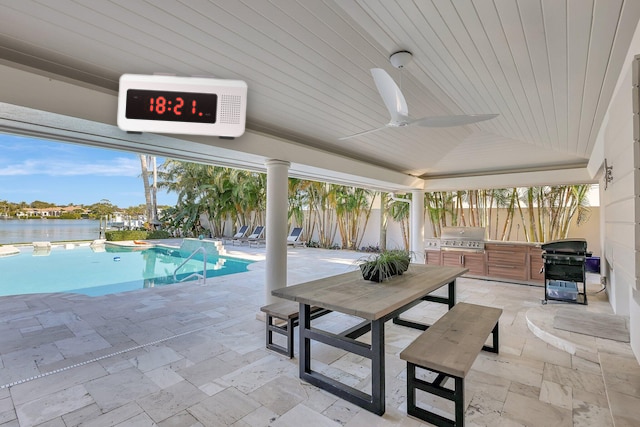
18:21
